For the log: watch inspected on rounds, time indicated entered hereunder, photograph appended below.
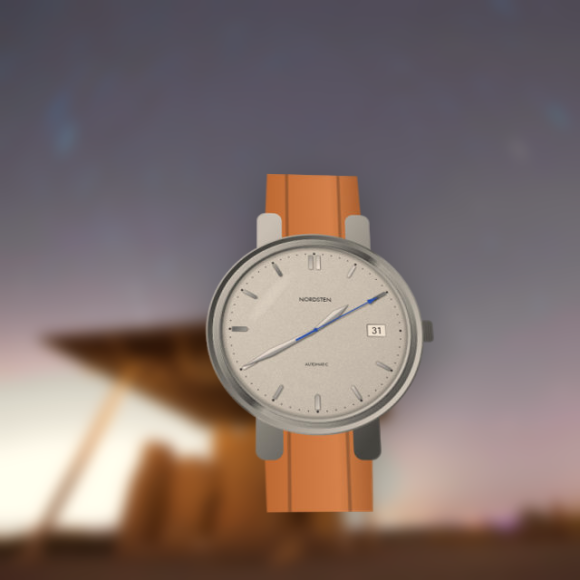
1:40:10
